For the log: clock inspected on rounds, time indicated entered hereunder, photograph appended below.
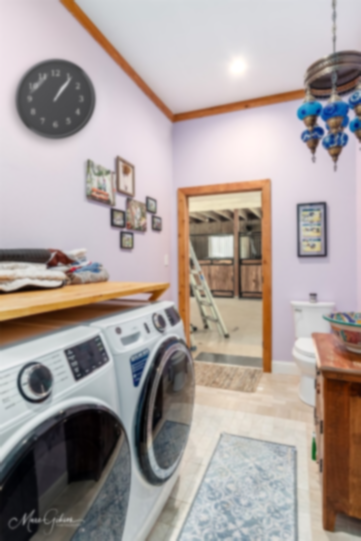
1:06
